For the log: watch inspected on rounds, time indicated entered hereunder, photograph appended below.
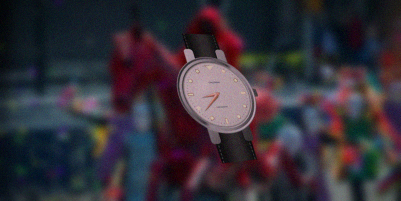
8:38
